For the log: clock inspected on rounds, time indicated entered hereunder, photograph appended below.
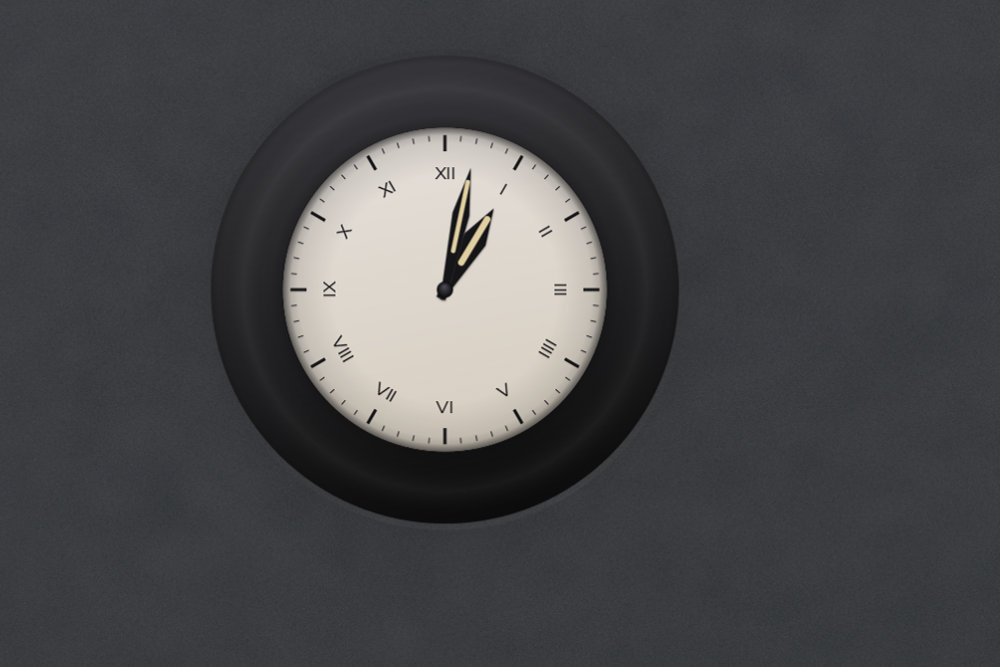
1:02
